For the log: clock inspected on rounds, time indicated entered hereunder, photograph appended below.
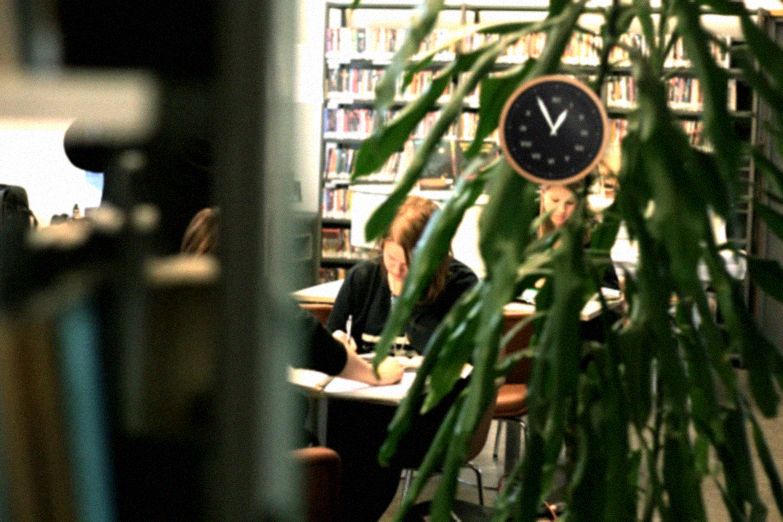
12:55
